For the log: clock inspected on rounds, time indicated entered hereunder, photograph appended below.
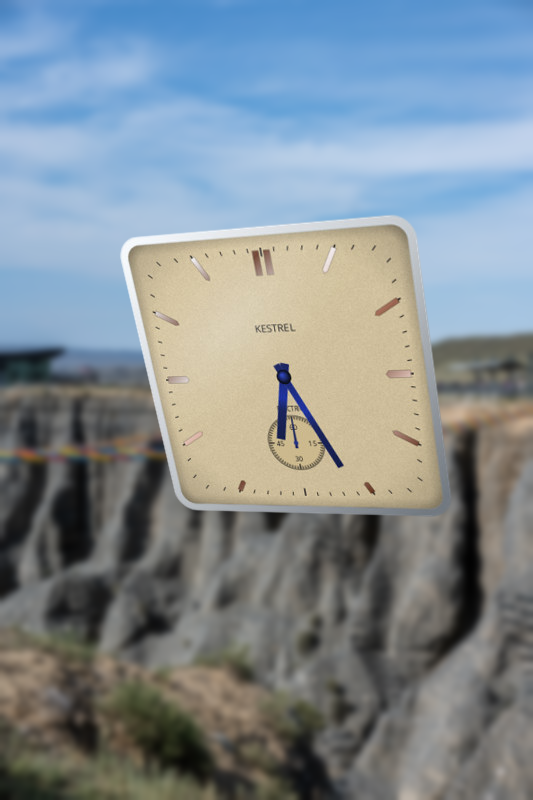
6:26
